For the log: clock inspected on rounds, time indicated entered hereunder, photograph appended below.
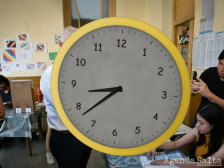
8:38
